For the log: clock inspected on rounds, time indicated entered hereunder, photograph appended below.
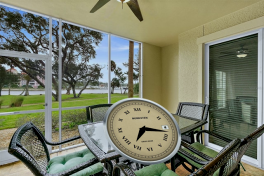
7:17
